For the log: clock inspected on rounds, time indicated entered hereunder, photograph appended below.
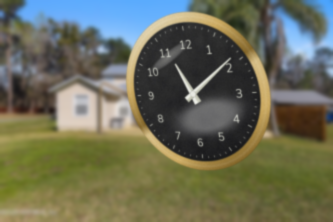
11:09
